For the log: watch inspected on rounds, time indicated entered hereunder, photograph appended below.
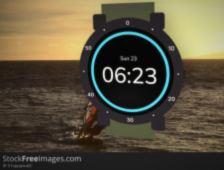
6:23
